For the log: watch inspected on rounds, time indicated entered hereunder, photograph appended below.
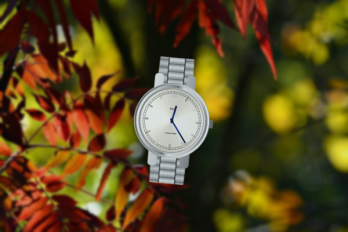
12:24
